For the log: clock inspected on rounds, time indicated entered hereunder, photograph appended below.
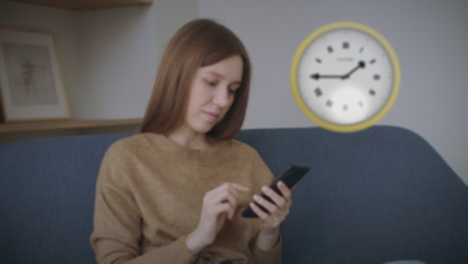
1:45
